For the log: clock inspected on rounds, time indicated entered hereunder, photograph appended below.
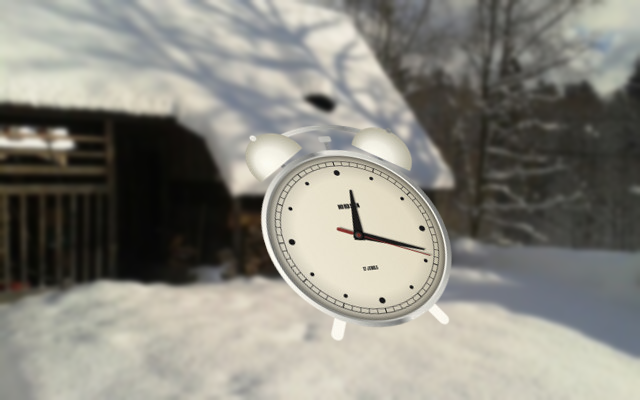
12:18:19
